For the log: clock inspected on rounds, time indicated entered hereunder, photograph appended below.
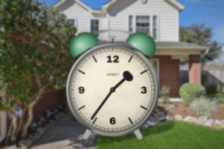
1:36
